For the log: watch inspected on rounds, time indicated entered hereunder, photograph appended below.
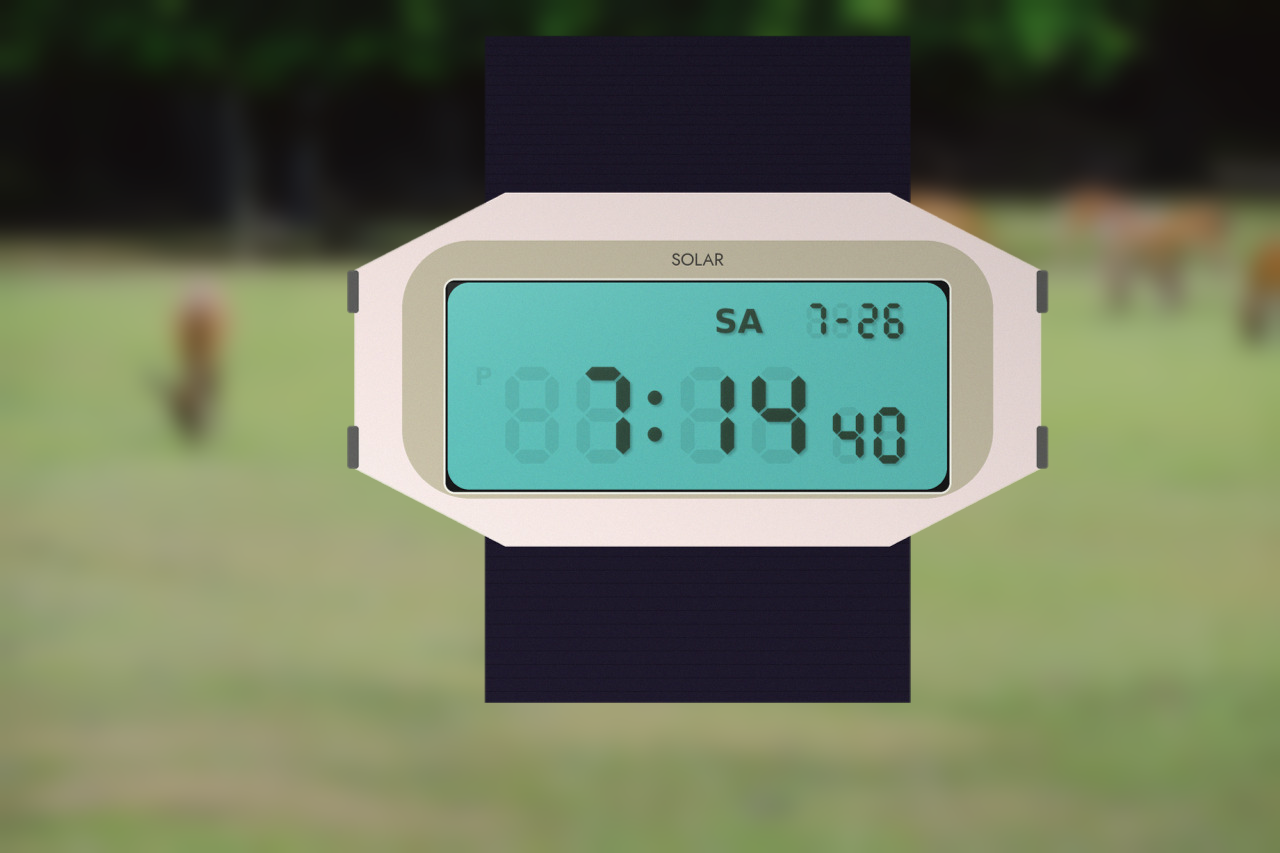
7:14:40
